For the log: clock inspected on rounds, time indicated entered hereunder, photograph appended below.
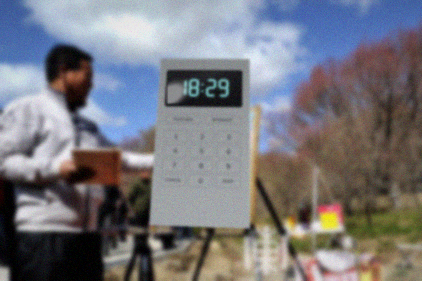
18:29
